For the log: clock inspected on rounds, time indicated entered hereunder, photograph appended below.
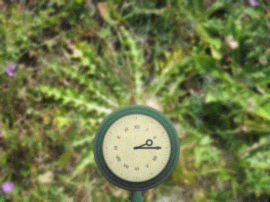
2:15
